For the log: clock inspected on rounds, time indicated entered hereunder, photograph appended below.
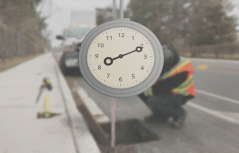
8:11
